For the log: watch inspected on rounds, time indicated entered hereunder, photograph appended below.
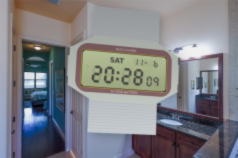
20:28:09
